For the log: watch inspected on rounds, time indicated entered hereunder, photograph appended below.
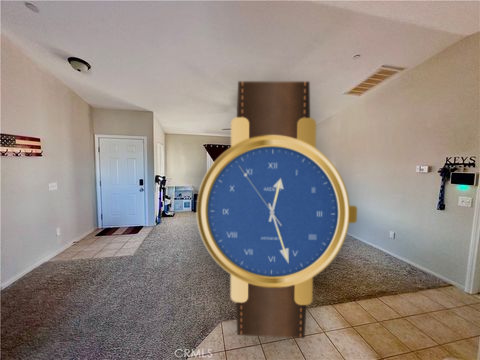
12:26:54
